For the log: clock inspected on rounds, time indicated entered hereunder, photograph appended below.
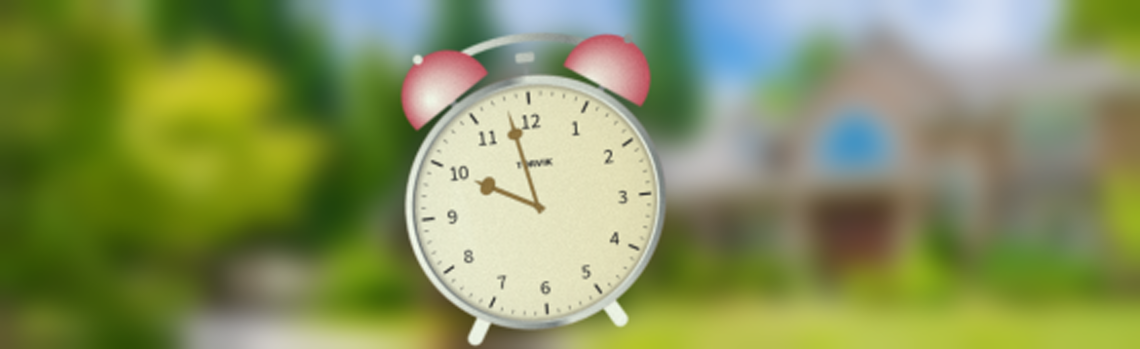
9:58
